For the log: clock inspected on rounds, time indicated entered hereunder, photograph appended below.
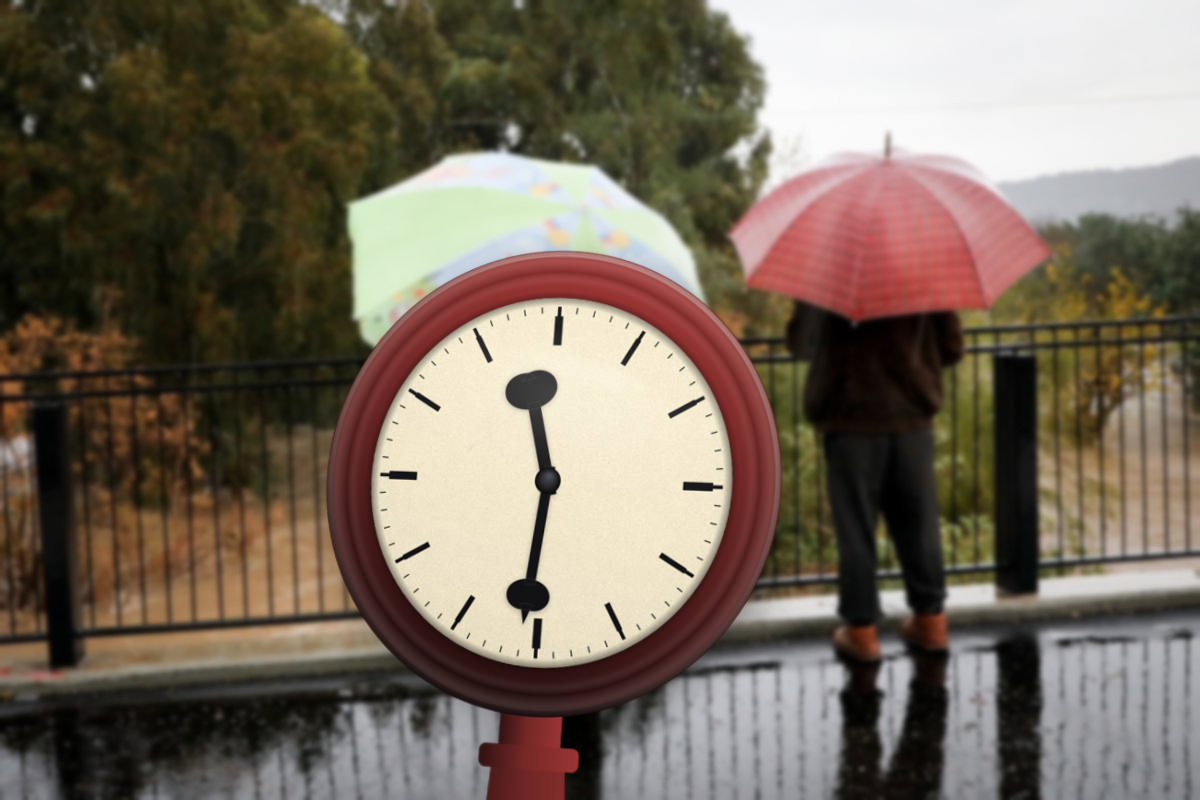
11:31
